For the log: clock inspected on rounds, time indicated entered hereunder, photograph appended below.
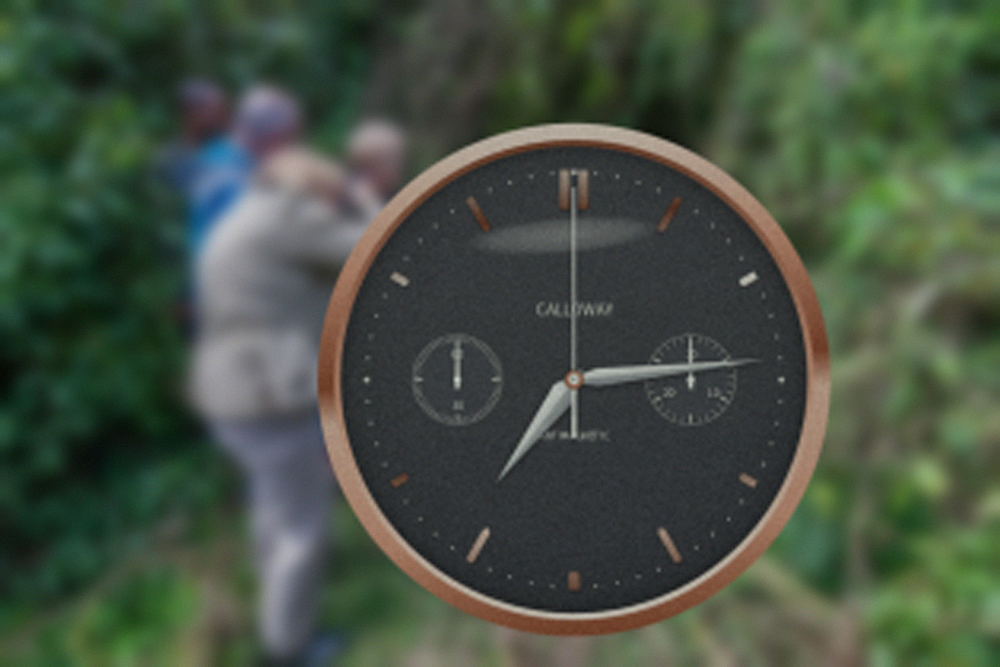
7:14
